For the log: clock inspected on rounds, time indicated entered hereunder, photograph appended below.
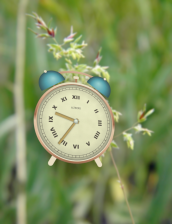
9:36
